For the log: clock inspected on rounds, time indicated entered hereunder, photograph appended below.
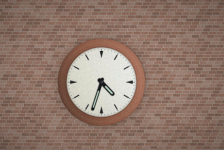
4:33
